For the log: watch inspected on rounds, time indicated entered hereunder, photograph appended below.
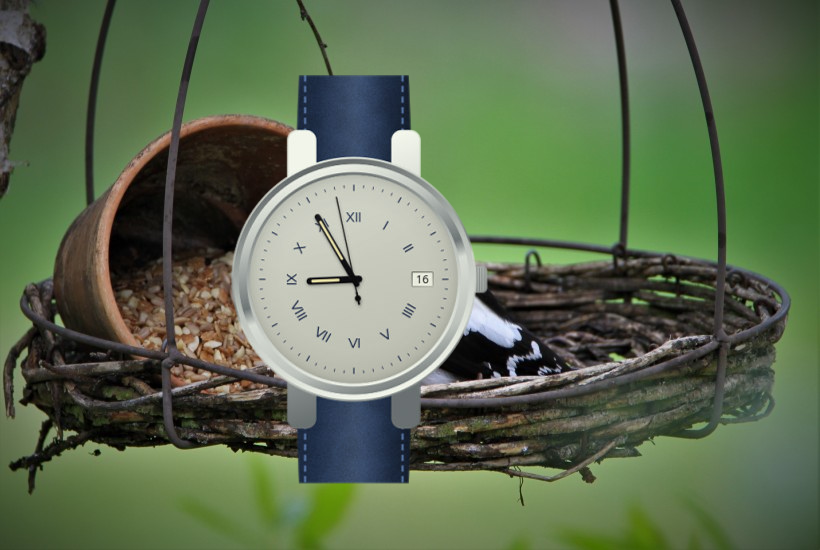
8:54:58
